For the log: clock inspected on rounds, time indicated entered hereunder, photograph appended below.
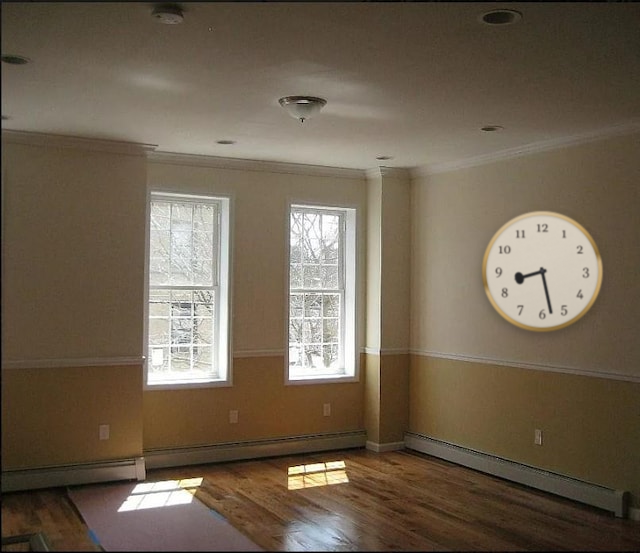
8:28
